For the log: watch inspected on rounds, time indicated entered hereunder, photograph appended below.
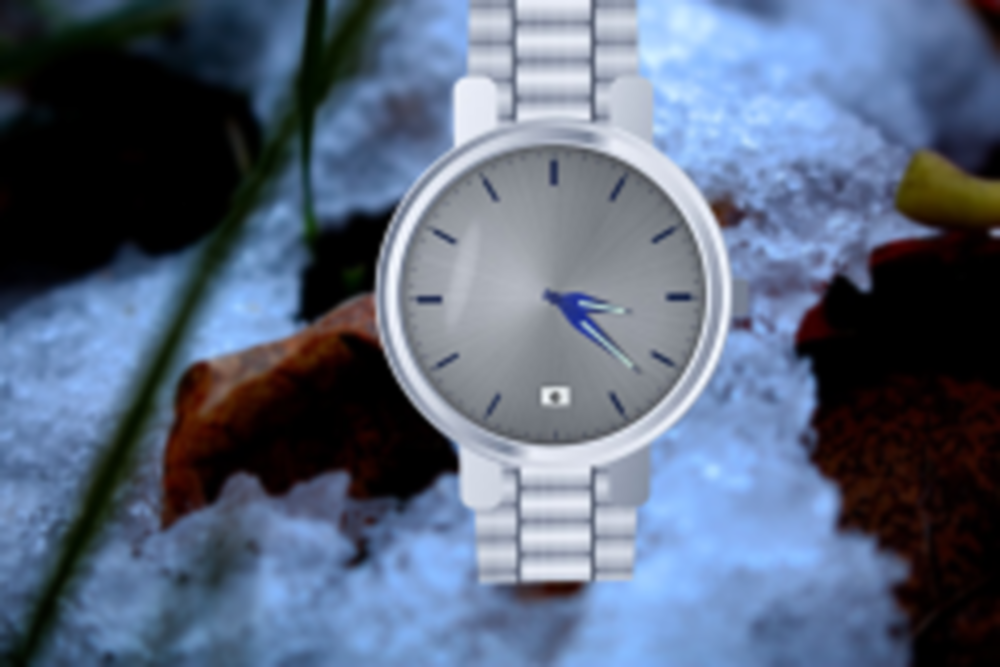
3:22
